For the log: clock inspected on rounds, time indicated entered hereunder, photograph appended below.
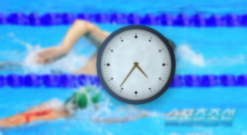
4:36
